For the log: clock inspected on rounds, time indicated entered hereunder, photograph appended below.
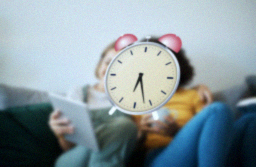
6:27
